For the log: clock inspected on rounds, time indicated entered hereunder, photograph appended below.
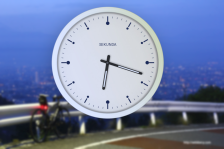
6:18
